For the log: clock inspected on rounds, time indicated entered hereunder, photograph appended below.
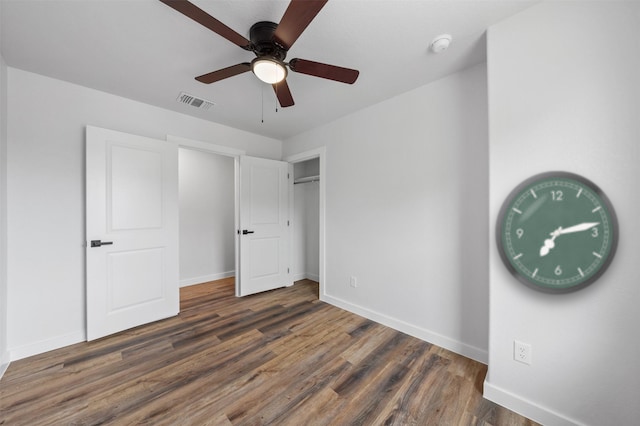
7:13
